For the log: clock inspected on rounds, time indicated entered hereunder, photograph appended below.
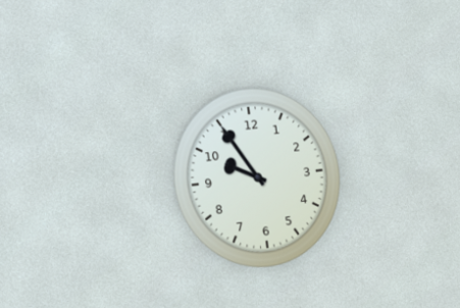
9:55
